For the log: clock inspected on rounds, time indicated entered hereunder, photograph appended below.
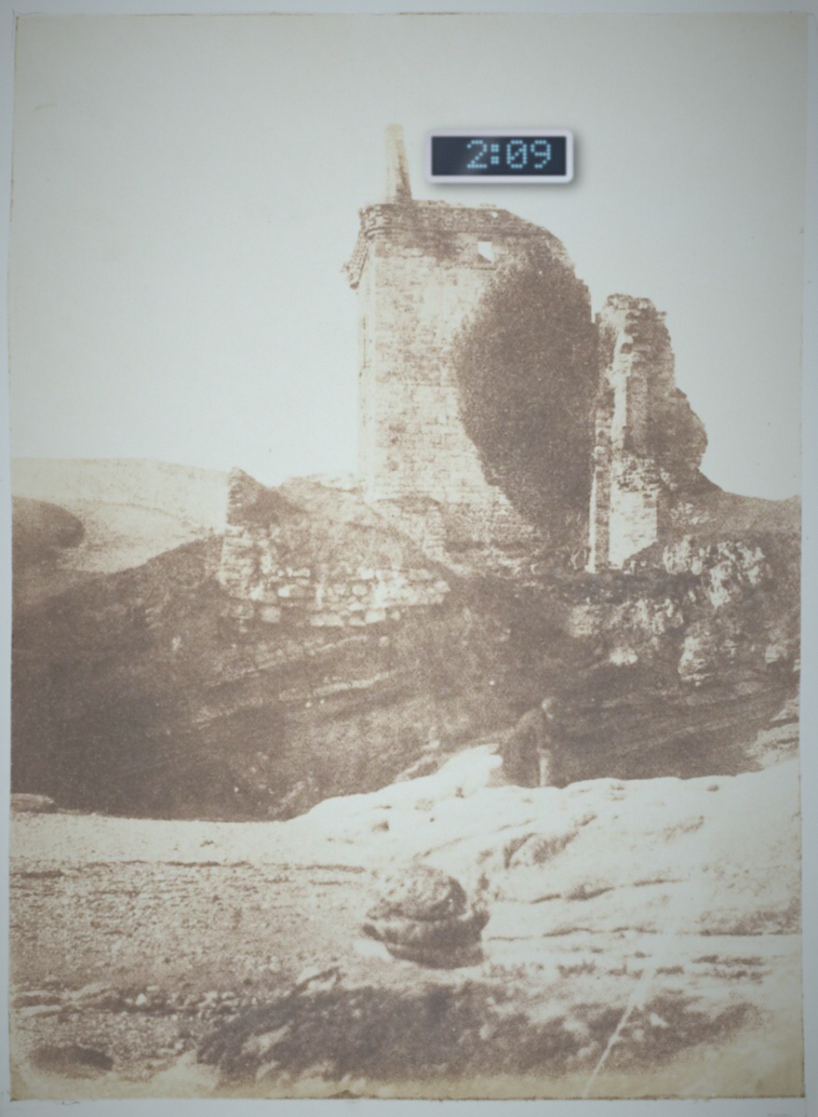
2:09
